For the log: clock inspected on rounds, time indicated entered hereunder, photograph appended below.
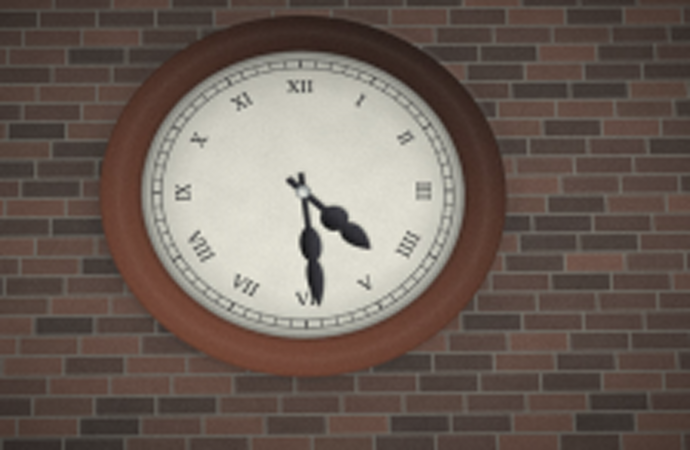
4:29
